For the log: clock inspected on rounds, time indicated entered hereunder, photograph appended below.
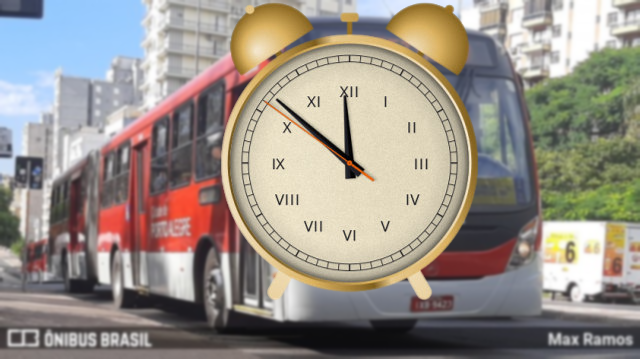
11:51:51
